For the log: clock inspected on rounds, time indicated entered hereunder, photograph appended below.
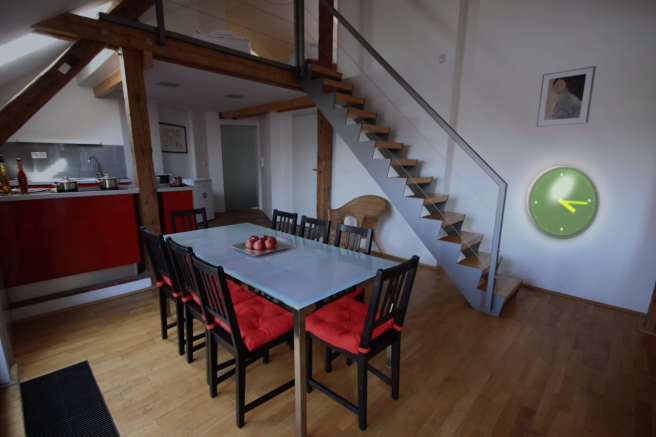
4:16
